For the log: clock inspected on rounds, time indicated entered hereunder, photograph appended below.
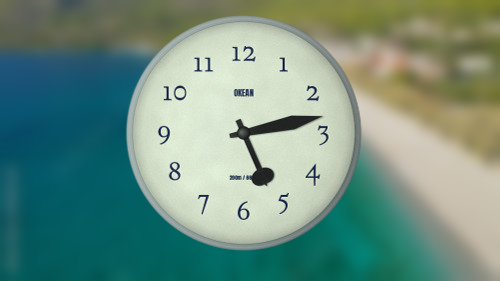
5:13
